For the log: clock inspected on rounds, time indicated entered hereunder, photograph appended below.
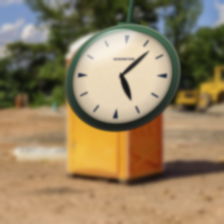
5:07
